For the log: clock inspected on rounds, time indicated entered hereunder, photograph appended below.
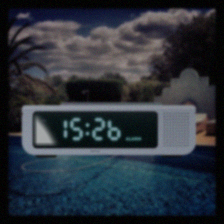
15:26
